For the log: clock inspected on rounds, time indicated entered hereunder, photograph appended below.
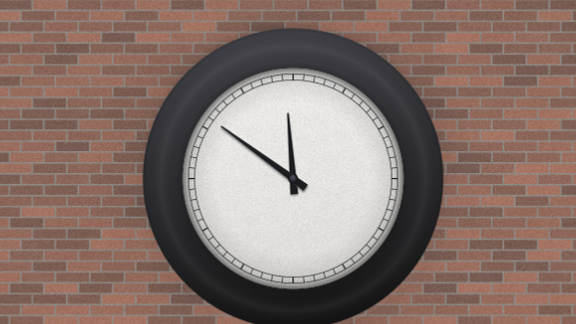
11:51
